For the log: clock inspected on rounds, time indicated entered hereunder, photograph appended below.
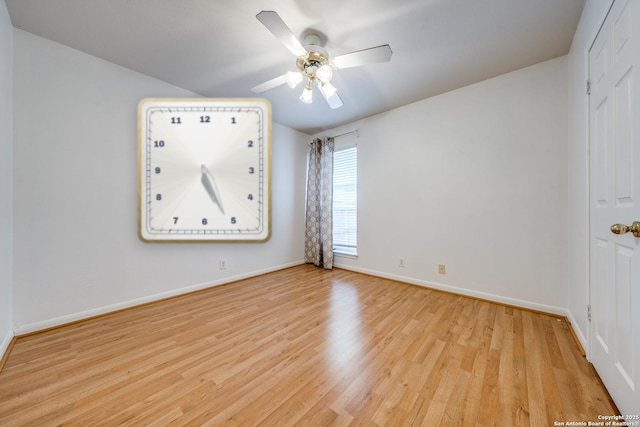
5:26
